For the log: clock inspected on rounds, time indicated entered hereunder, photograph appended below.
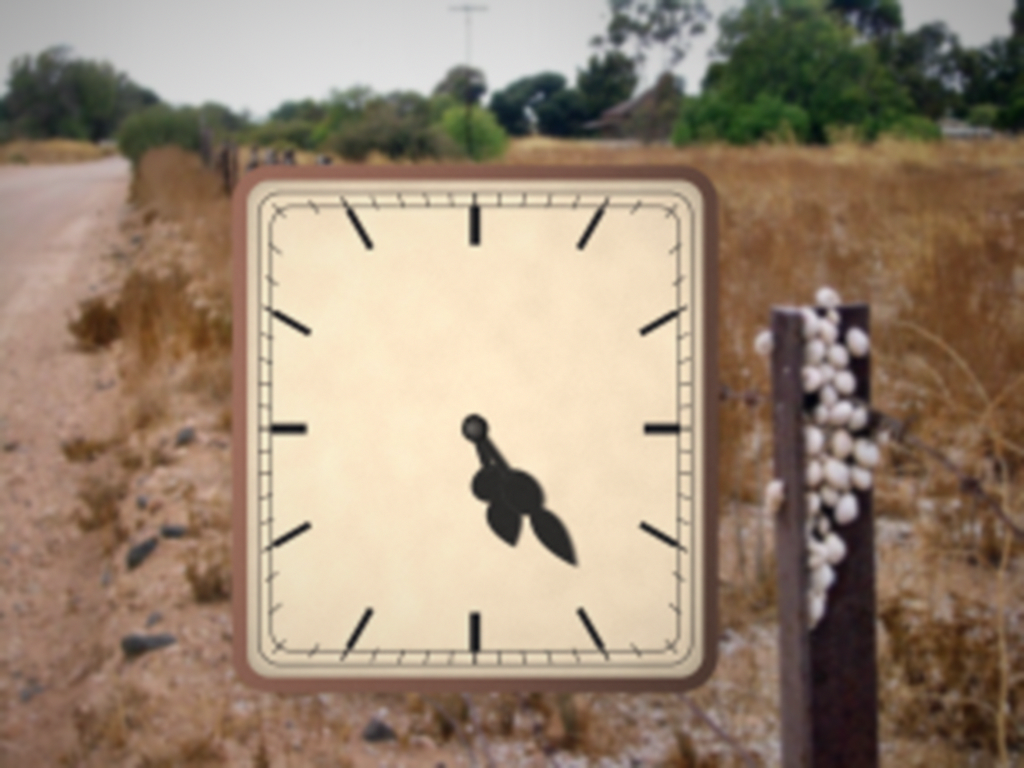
5:24
